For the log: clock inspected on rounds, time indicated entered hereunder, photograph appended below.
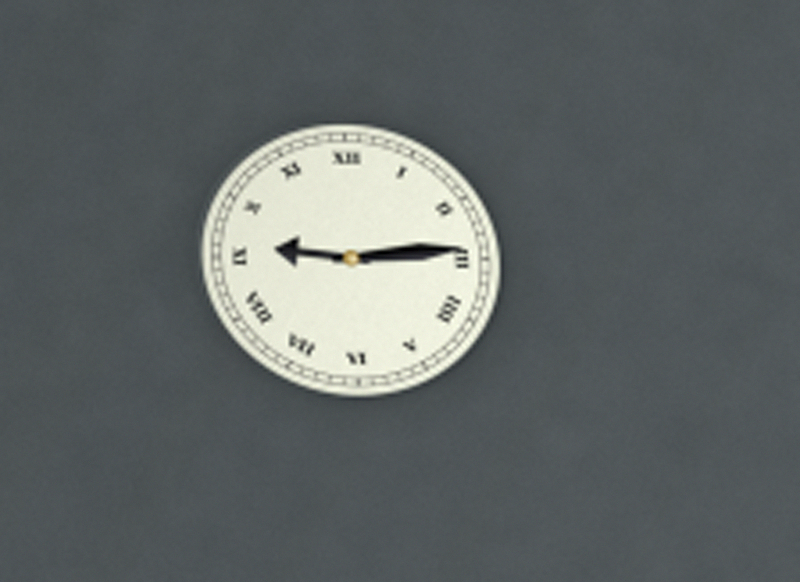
9:14
